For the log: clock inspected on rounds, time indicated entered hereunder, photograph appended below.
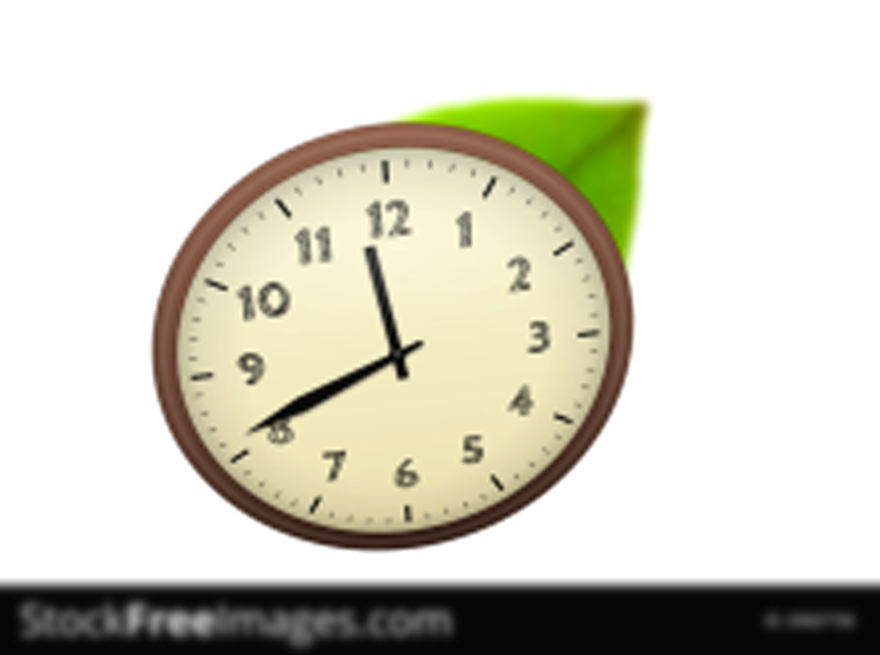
11:41
